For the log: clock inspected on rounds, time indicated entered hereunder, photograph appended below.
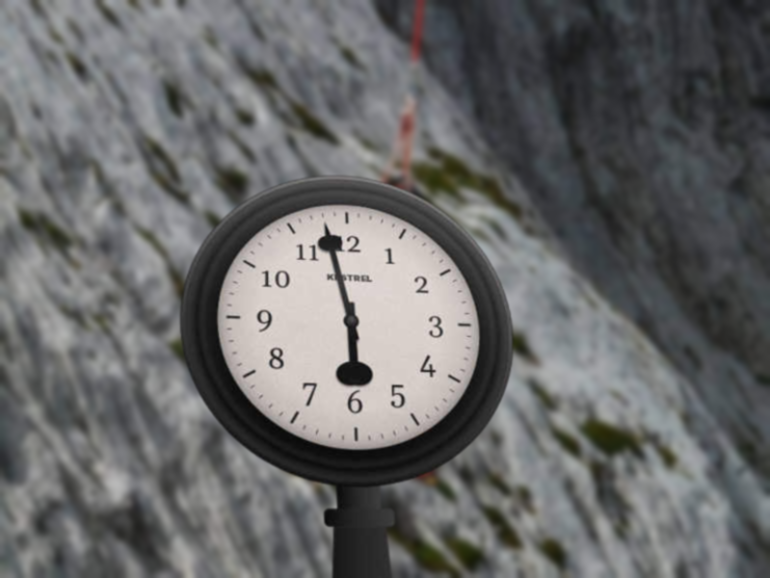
5:58
